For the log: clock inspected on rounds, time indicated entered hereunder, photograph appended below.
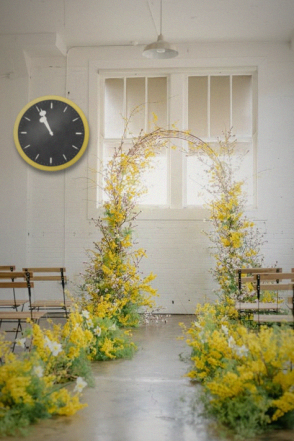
10:56
